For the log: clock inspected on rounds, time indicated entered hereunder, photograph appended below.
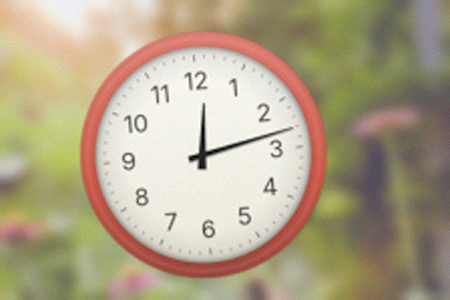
12:13
